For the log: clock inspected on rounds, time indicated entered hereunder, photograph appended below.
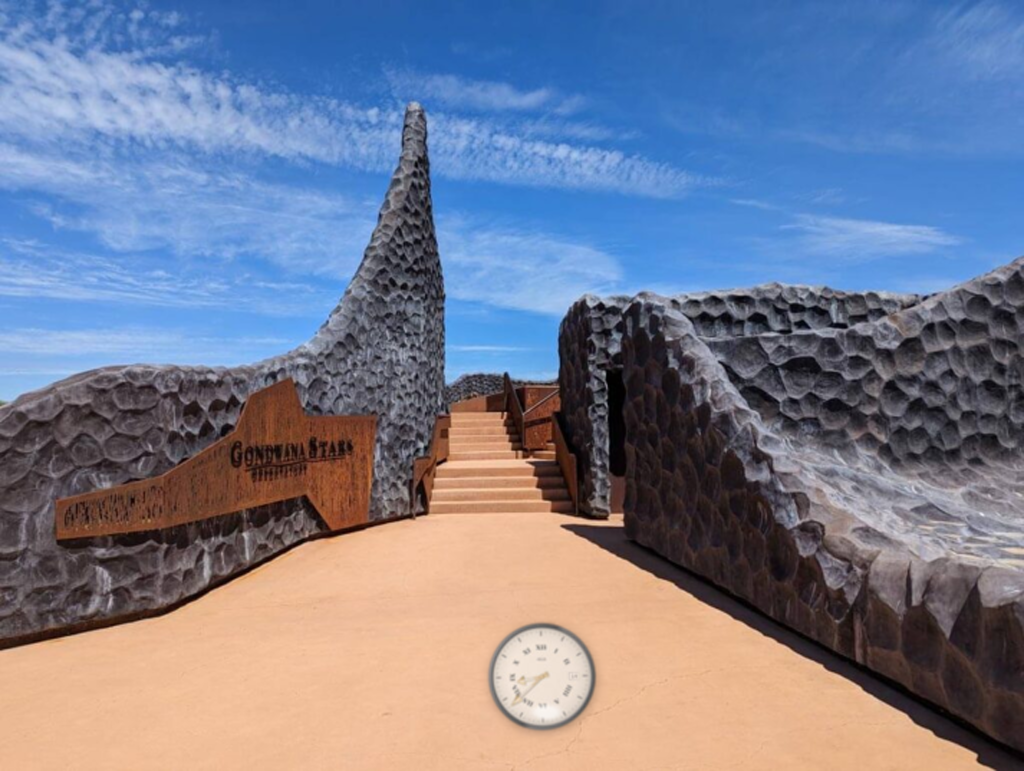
8:38
